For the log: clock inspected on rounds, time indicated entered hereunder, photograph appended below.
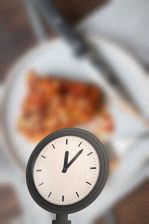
12:07
